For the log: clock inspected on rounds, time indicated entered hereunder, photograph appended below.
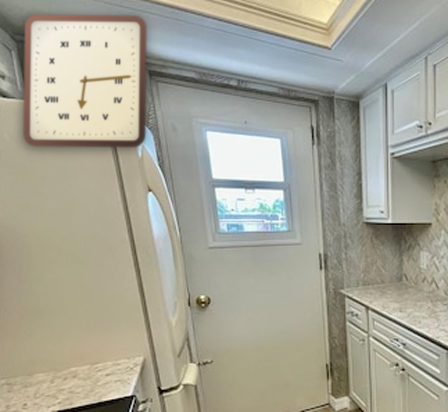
6:14
